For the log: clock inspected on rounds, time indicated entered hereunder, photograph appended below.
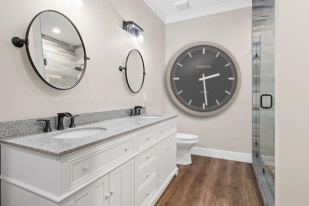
2:29
